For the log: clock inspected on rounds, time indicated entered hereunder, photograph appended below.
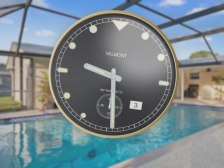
9:29
